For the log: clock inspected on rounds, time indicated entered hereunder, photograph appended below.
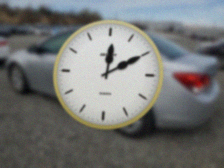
12:10
